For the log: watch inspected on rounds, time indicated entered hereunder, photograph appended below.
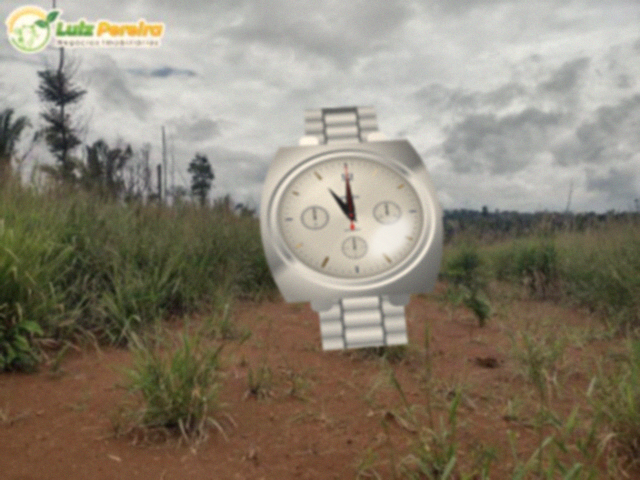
11:00
